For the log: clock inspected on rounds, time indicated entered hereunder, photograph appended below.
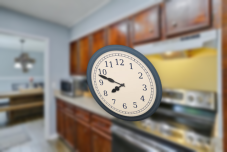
7:48
